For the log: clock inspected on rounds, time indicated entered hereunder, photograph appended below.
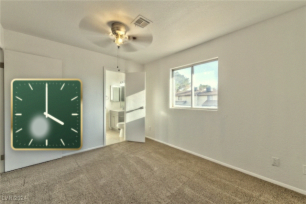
4:00
